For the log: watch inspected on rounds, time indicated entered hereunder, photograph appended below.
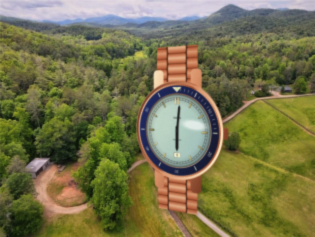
6:01
